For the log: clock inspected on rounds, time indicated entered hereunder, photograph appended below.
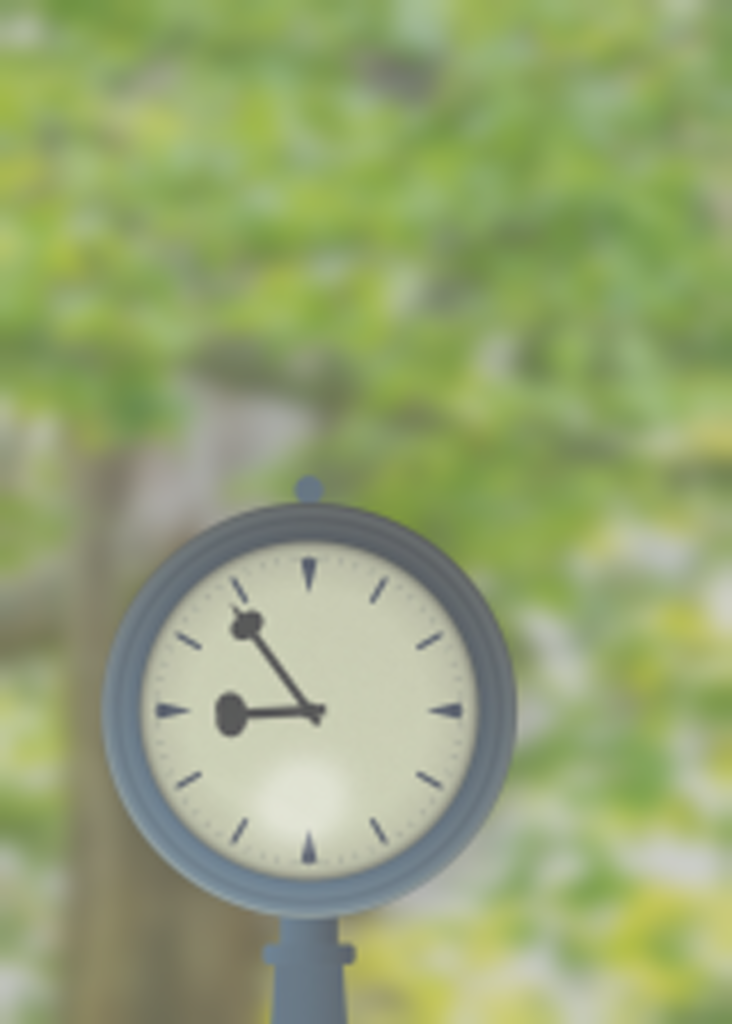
8:54
